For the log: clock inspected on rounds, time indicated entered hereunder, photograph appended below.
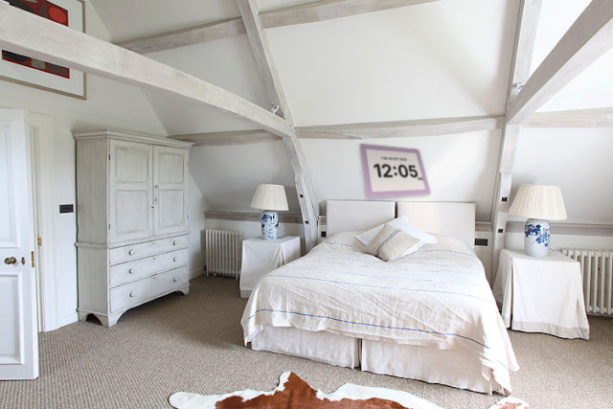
12:05
